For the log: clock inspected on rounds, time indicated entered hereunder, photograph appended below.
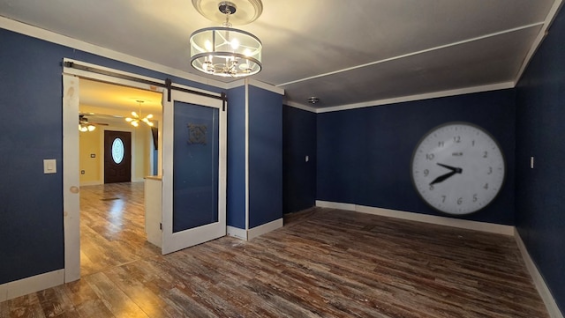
9:41
